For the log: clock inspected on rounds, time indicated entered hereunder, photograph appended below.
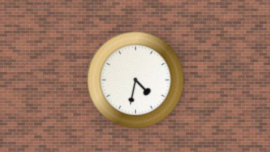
4:32
